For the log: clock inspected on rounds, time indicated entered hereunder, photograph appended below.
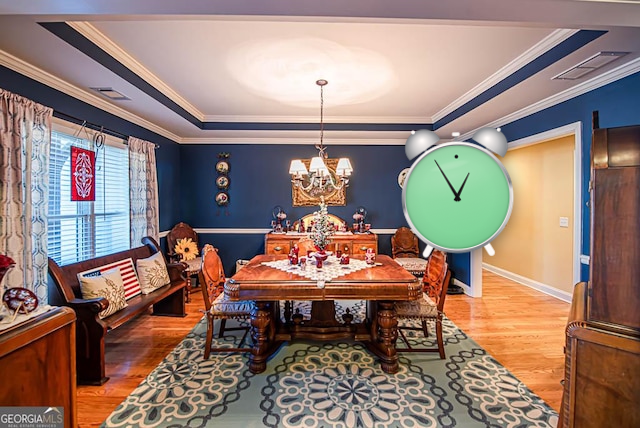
12:55
